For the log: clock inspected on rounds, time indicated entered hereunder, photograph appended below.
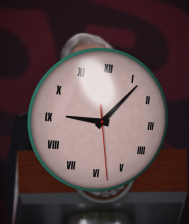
9:06:28
